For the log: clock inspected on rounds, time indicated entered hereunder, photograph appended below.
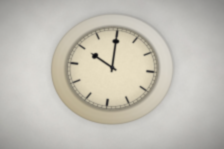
10:00
